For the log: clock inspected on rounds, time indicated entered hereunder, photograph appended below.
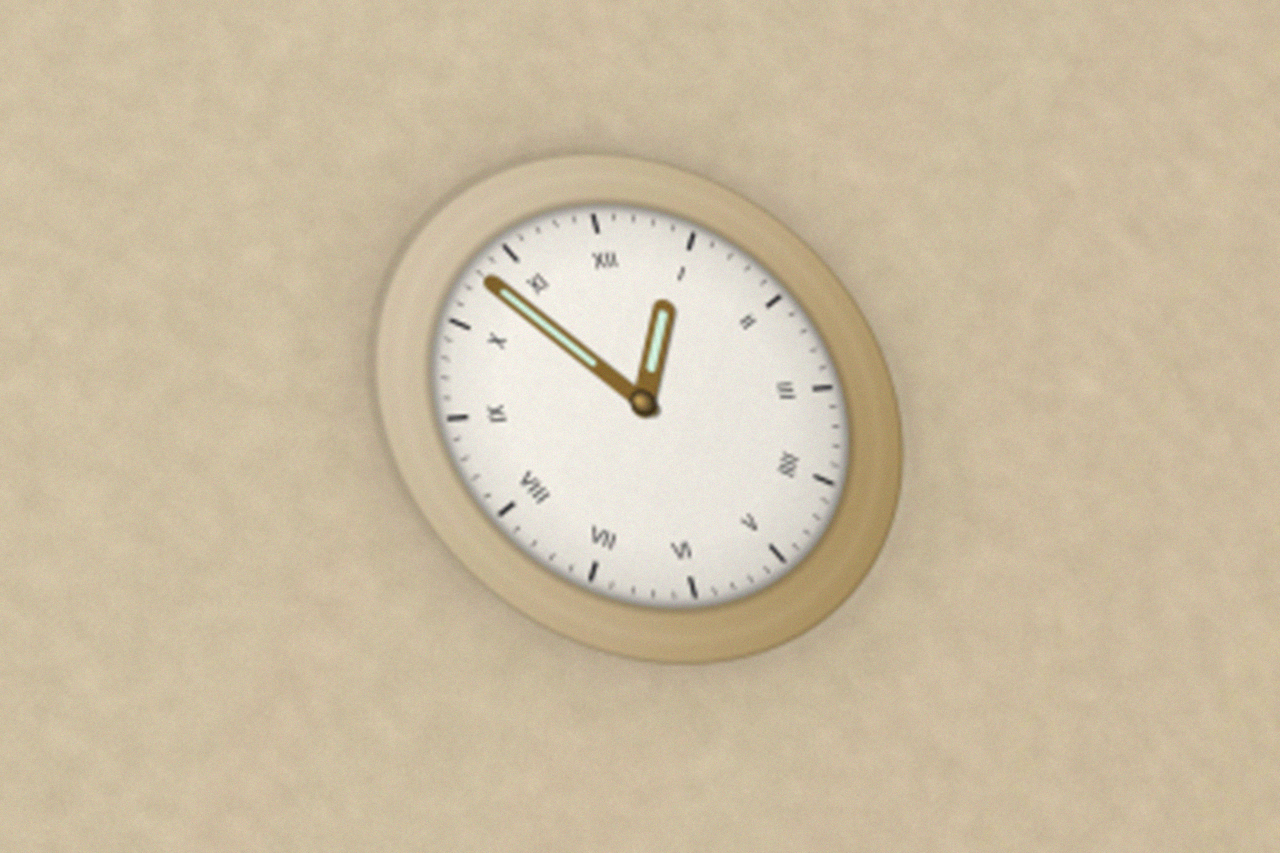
12:53
